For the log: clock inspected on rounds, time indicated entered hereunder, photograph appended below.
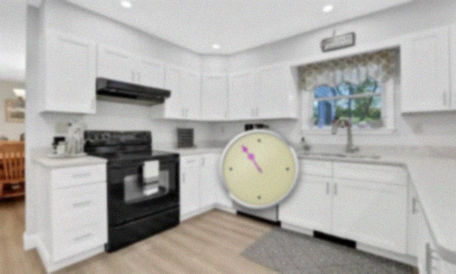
10:54
